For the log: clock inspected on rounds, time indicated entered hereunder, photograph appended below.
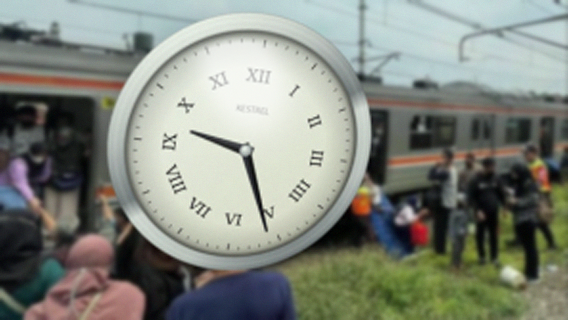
9:26
